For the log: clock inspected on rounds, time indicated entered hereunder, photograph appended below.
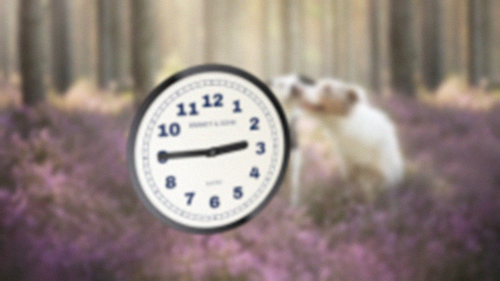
2:45
